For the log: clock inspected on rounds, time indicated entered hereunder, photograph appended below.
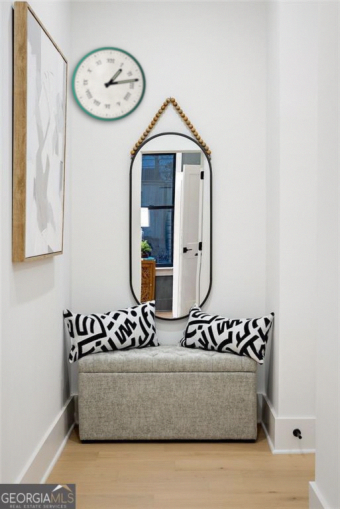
1:13
